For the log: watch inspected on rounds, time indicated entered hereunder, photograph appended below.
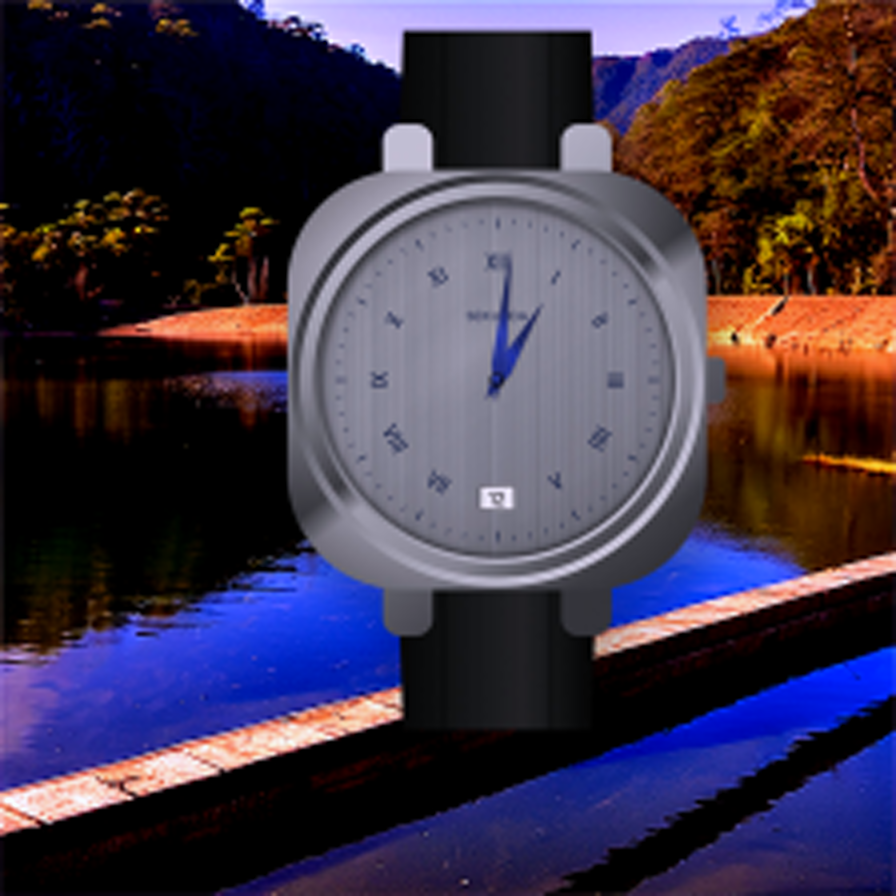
1:01
